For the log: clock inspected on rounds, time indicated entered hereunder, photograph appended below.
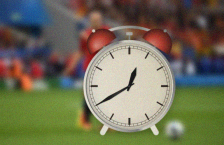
12:40
